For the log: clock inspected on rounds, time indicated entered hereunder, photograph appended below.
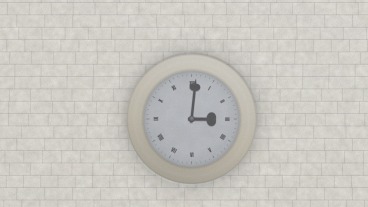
3:01
